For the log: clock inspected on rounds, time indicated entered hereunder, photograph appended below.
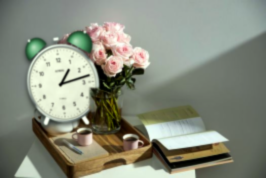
1:13
